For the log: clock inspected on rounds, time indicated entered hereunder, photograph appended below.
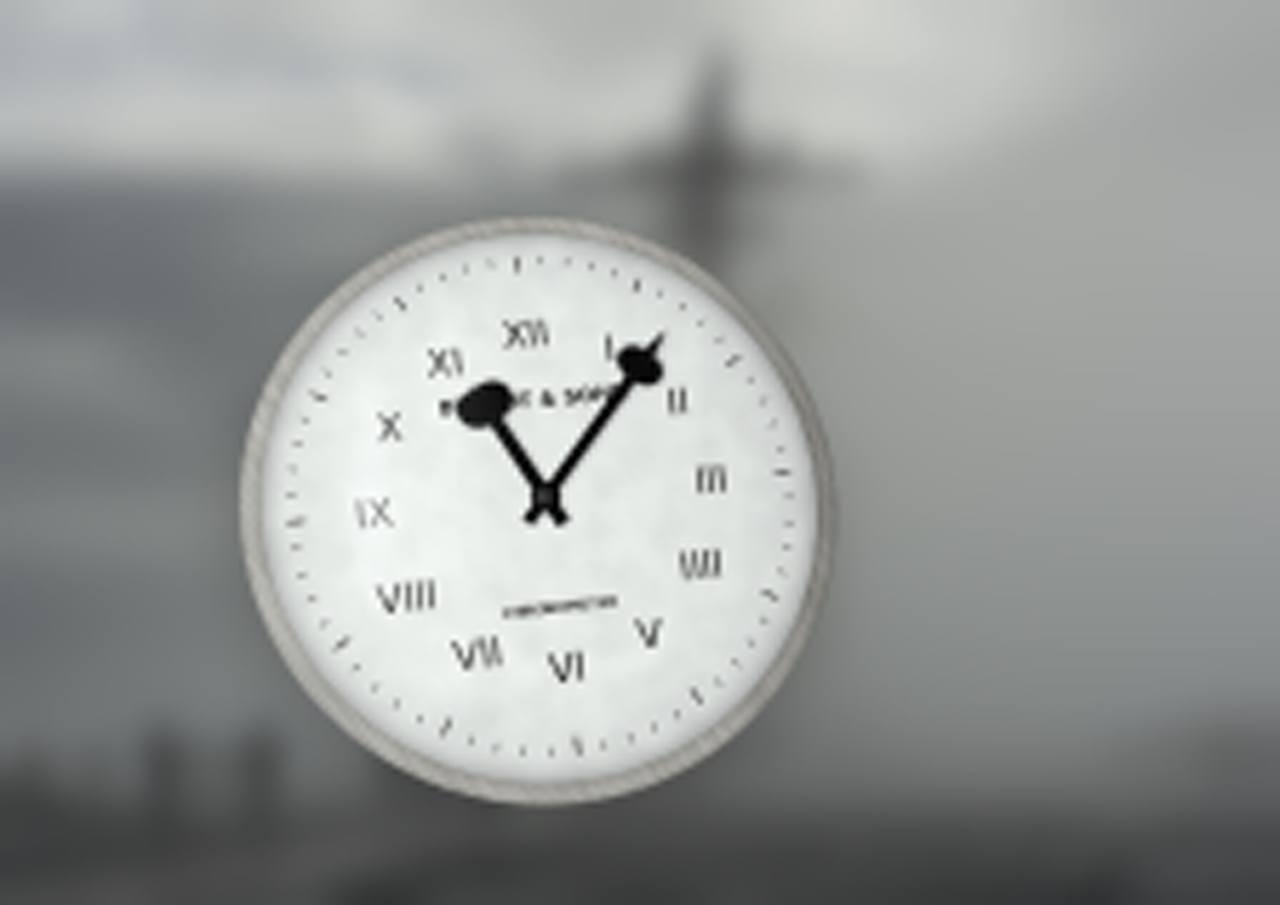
11:07
